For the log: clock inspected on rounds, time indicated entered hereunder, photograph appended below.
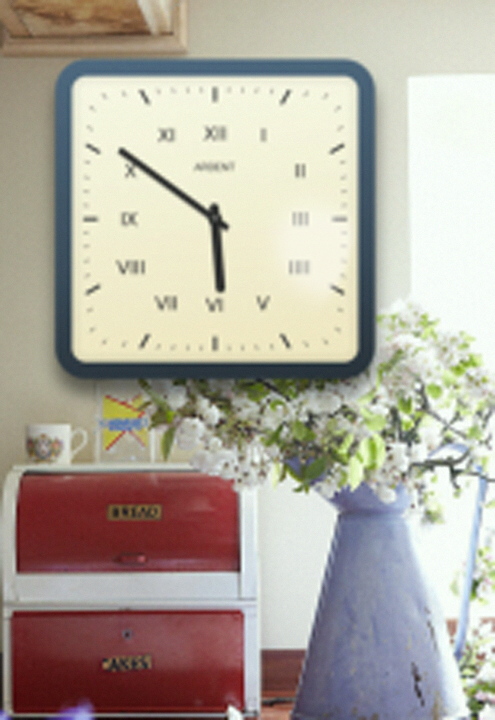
5:51
